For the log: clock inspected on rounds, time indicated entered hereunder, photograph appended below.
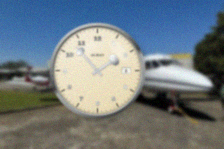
1:53
